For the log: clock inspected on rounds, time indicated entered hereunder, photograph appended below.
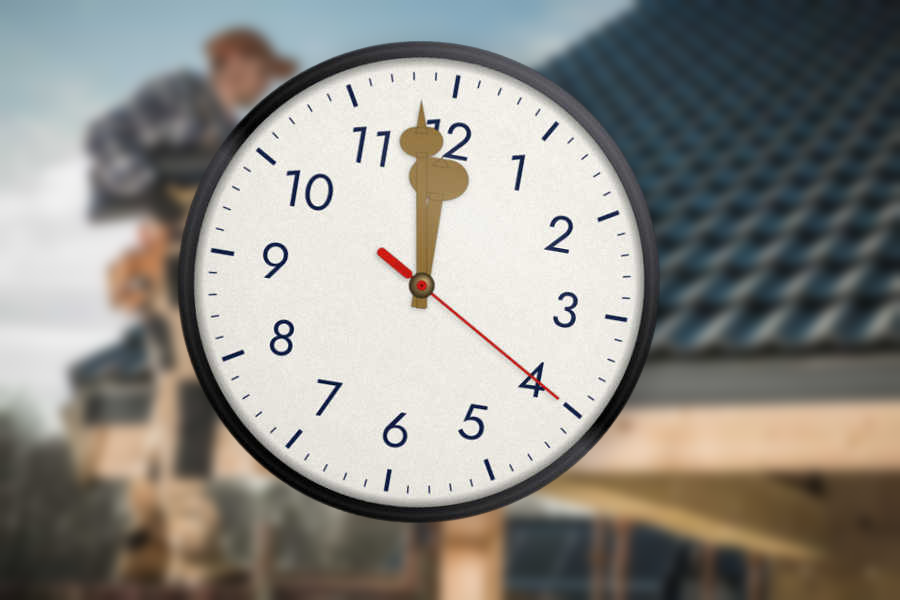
11:58:20
